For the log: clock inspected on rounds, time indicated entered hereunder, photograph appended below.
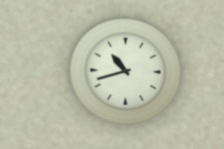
10:42
